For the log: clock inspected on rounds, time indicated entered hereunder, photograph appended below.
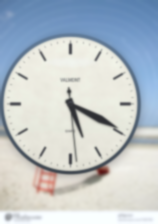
5:19:29
